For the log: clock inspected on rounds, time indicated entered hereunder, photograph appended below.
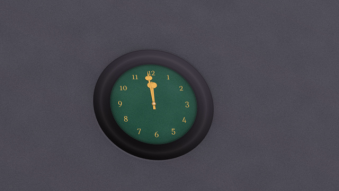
11:59
